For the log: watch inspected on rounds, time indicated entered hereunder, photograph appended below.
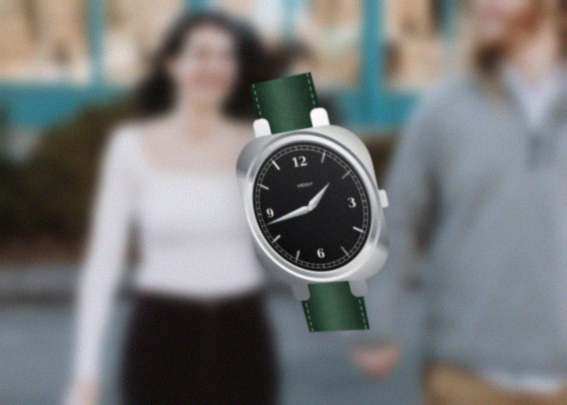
1:43
